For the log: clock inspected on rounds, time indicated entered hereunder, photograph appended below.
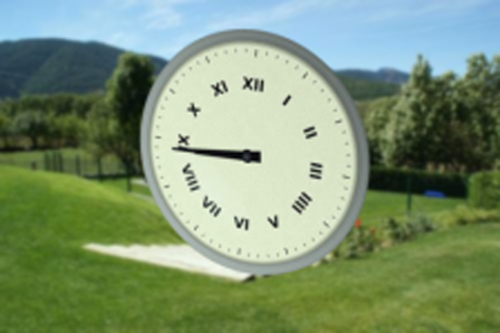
8:44
